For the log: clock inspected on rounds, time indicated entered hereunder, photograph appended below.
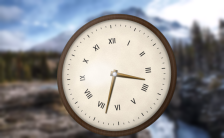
3:33
